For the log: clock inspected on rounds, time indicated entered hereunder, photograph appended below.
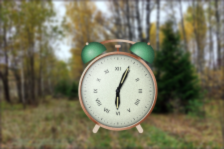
6:04
